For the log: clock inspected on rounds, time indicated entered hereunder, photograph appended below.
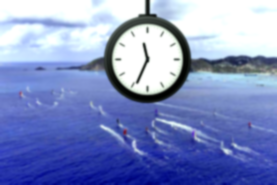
11:34
